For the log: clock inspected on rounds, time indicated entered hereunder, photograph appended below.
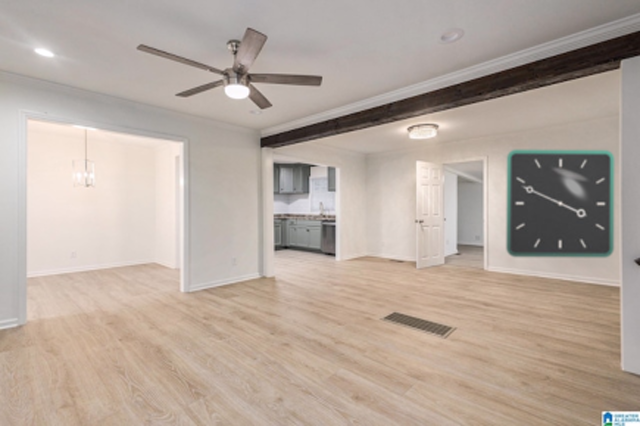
3:49
